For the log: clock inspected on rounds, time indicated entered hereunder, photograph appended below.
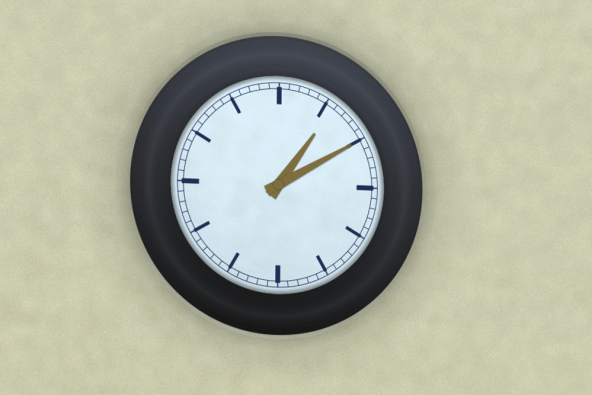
1:10
